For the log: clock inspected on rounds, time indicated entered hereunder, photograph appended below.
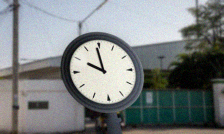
9:59
